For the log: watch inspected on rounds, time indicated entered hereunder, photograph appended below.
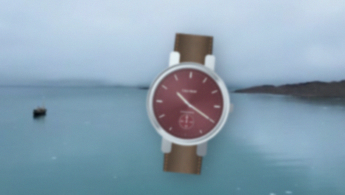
10:20
